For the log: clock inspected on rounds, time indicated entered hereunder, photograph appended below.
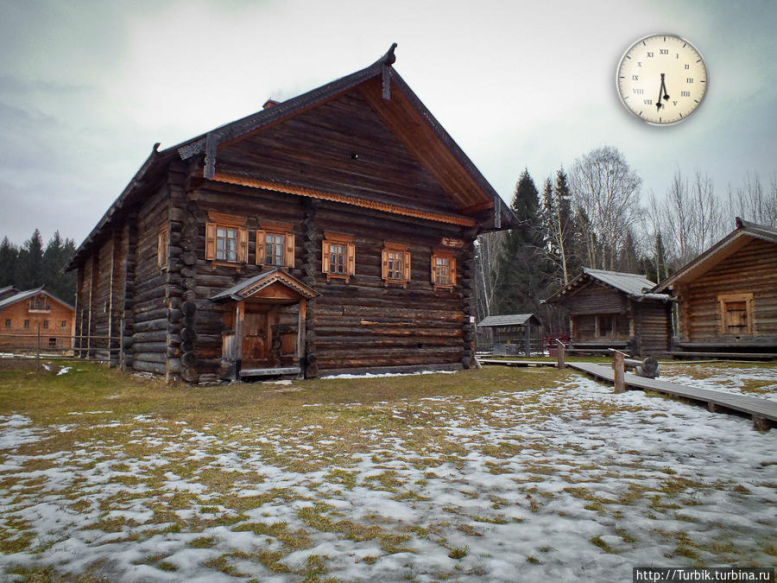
5:31
